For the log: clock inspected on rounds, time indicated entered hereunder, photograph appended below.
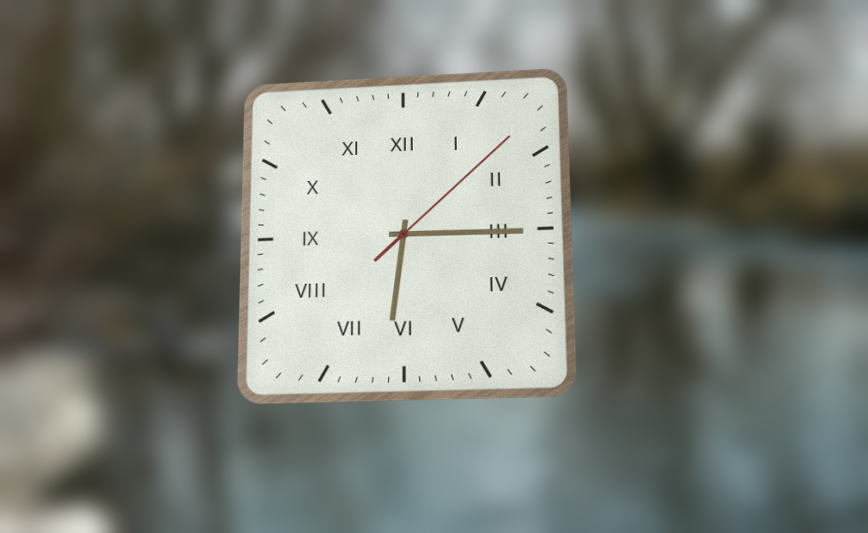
6:15:08
